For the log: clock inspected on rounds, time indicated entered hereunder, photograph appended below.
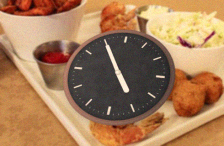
4:55
